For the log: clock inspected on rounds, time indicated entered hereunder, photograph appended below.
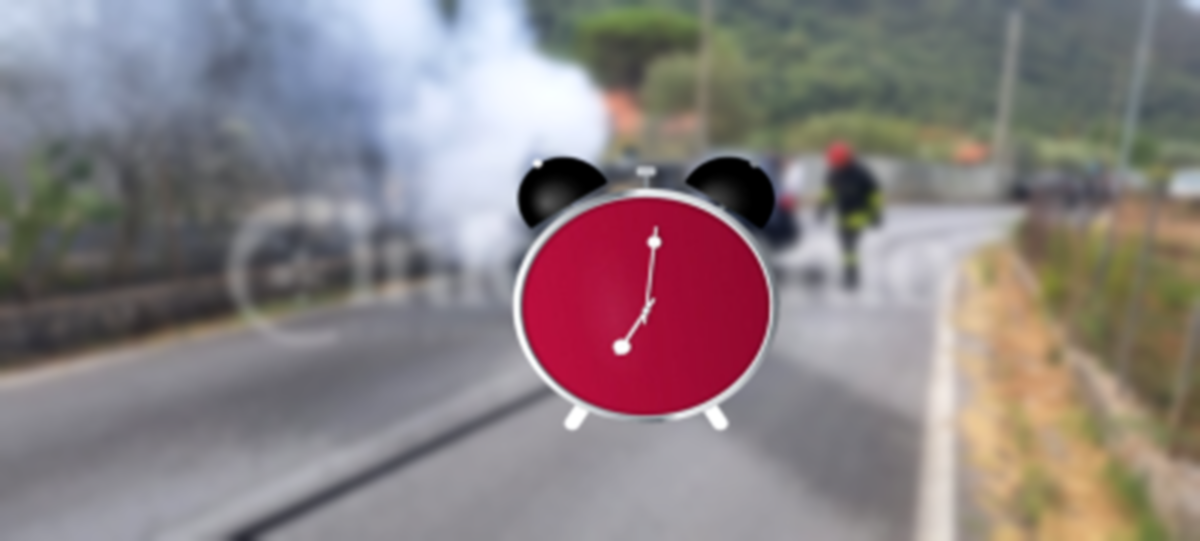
7:01
